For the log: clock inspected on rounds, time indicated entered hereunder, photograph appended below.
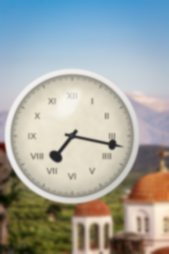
7:17
